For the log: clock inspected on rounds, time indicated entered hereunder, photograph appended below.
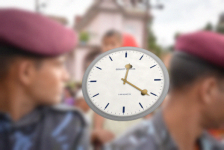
12:21
